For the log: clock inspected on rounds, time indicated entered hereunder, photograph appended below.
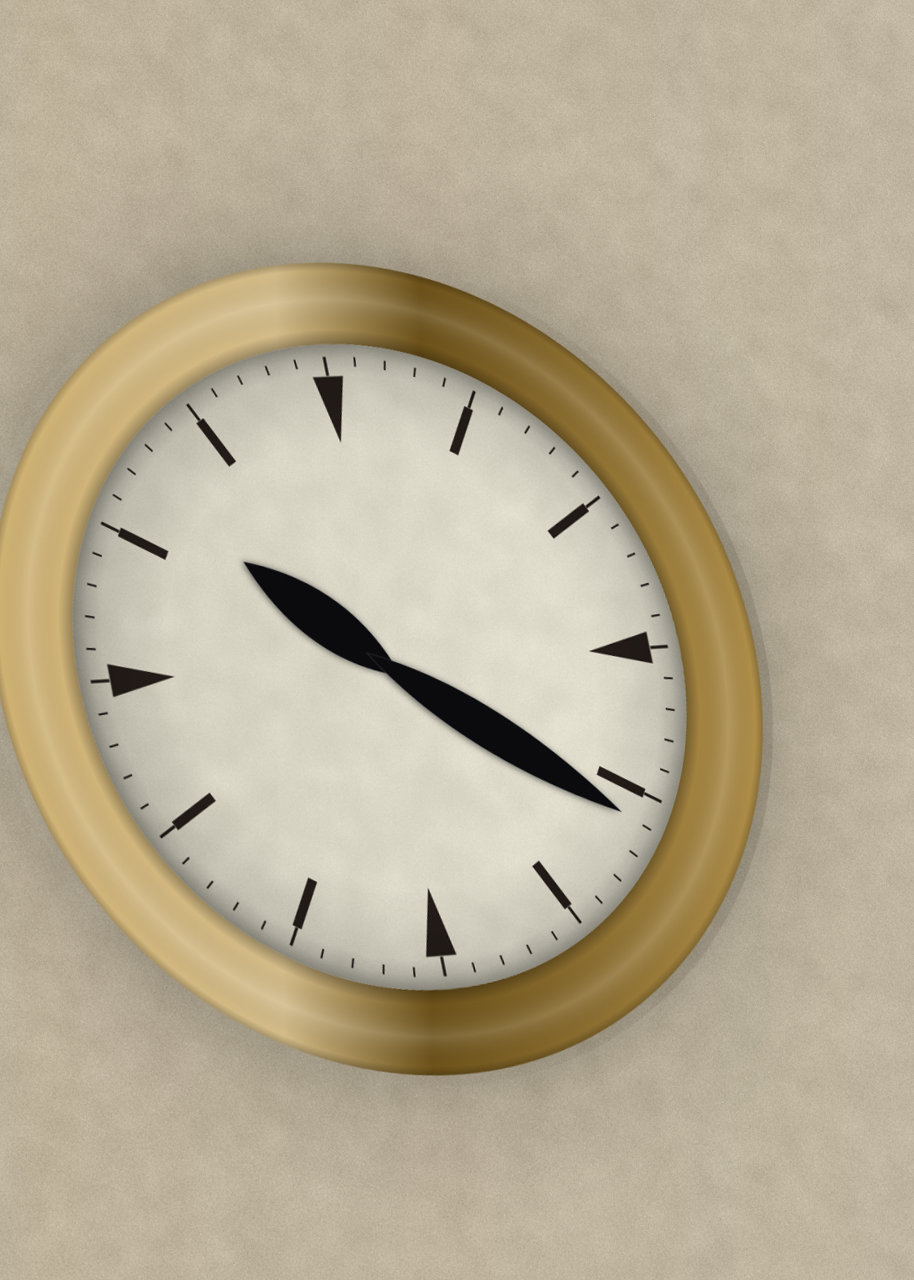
10:21
